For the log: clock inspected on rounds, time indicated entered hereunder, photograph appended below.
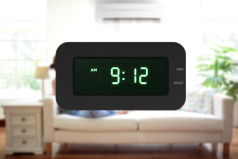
9:12
